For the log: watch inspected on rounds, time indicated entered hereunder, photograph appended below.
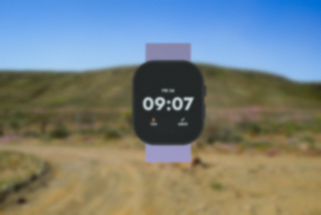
9:07
